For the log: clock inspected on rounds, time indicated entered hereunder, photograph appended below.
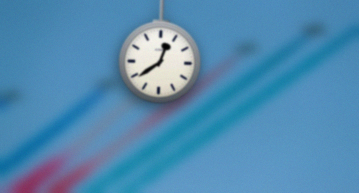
12:39
